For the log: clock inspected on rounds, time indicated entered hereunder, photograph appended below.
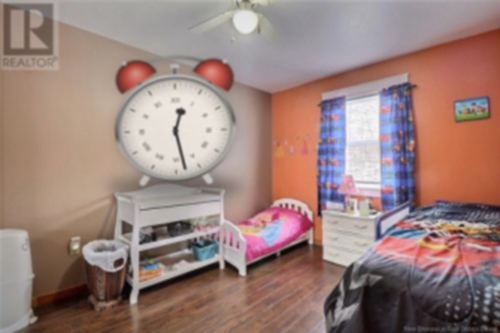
12:28
